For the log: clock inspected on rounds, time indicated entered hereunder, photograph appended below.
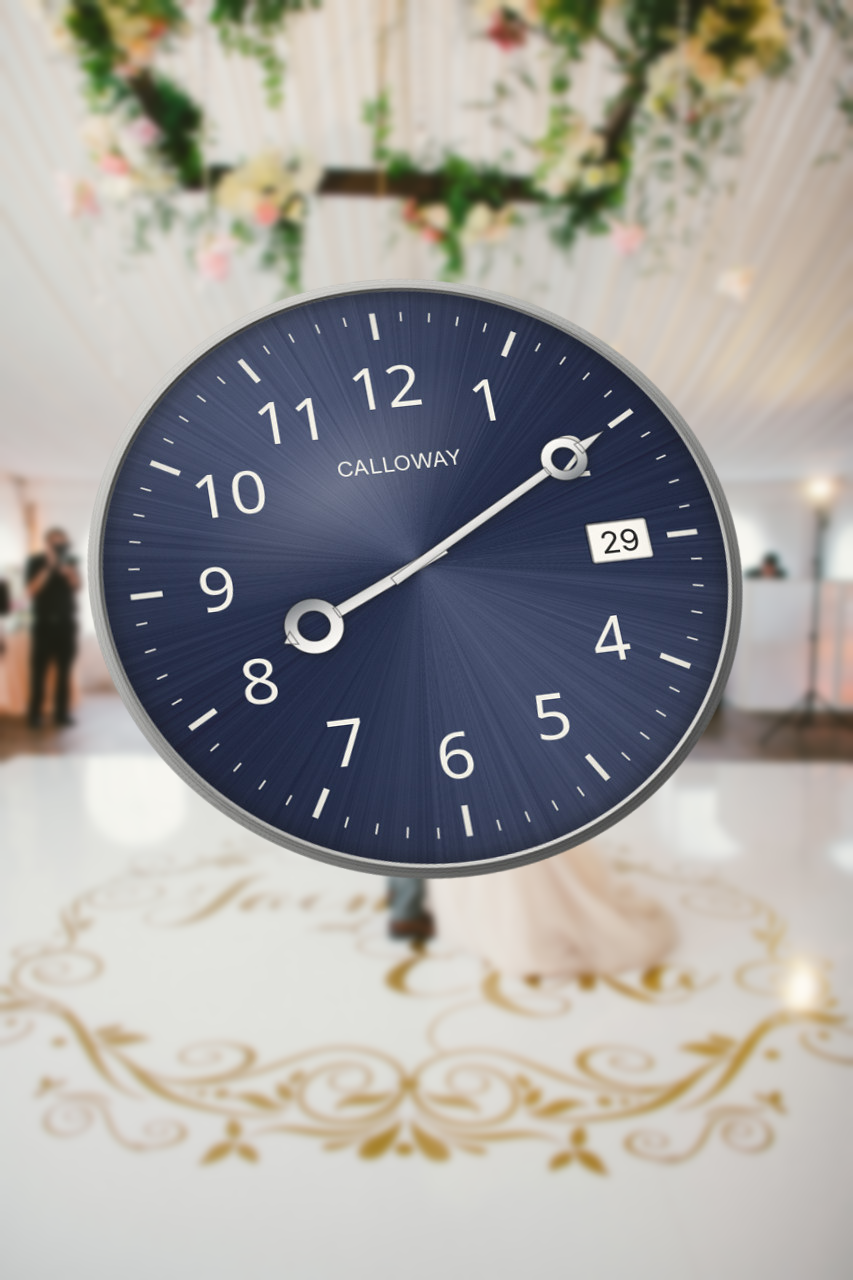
8:10
